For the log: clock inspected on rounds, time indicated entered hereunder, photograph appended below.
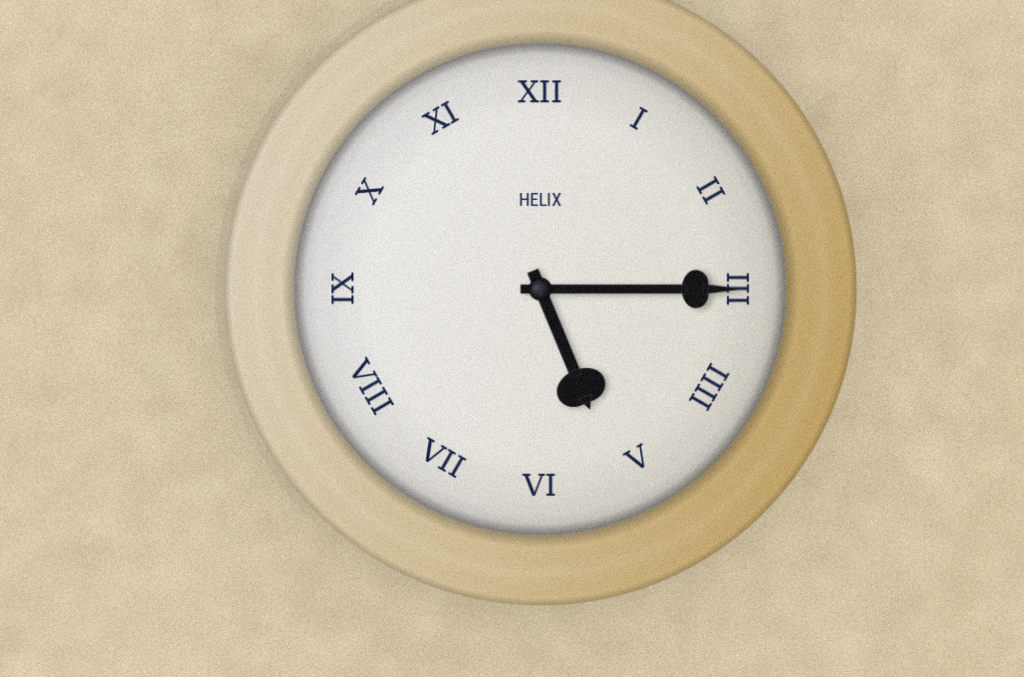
5:15
